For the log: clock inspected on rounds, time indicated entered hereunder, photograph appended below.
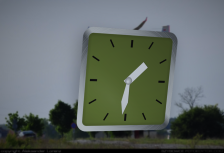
1:31
